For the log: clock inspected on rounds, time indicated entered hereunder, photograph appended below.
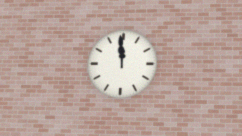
11:59
